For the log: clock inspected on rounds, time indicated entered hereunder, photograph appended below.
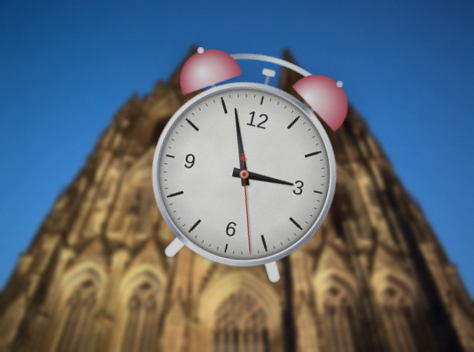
2:56:27
